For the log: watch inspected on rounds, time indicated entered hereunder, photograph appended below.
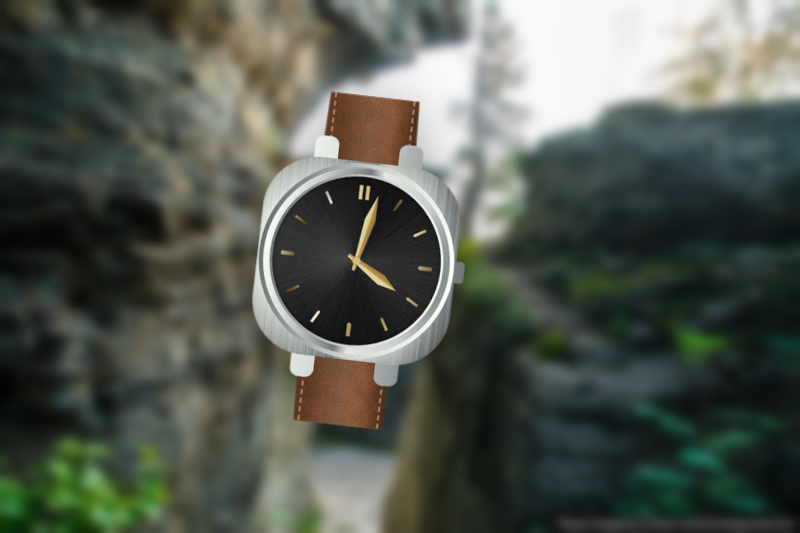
4:02
